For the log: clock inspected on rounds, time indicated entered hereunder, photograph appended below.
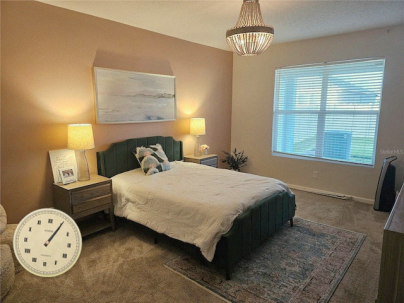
1:05
